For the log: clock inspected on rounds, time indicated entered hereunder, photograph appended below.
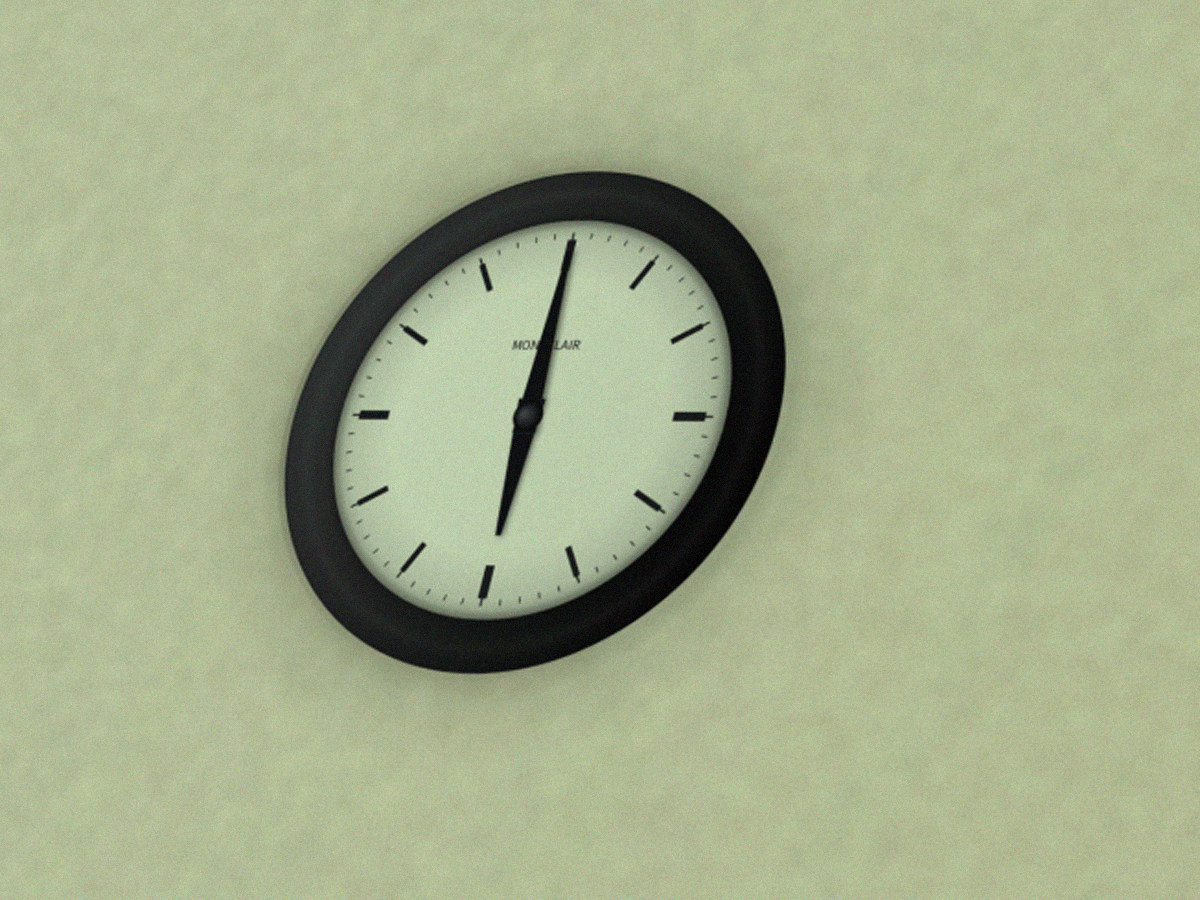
6:00
